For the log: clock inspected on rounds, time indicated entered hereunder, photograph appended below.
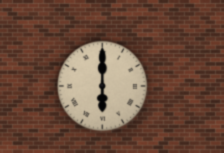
6:00
